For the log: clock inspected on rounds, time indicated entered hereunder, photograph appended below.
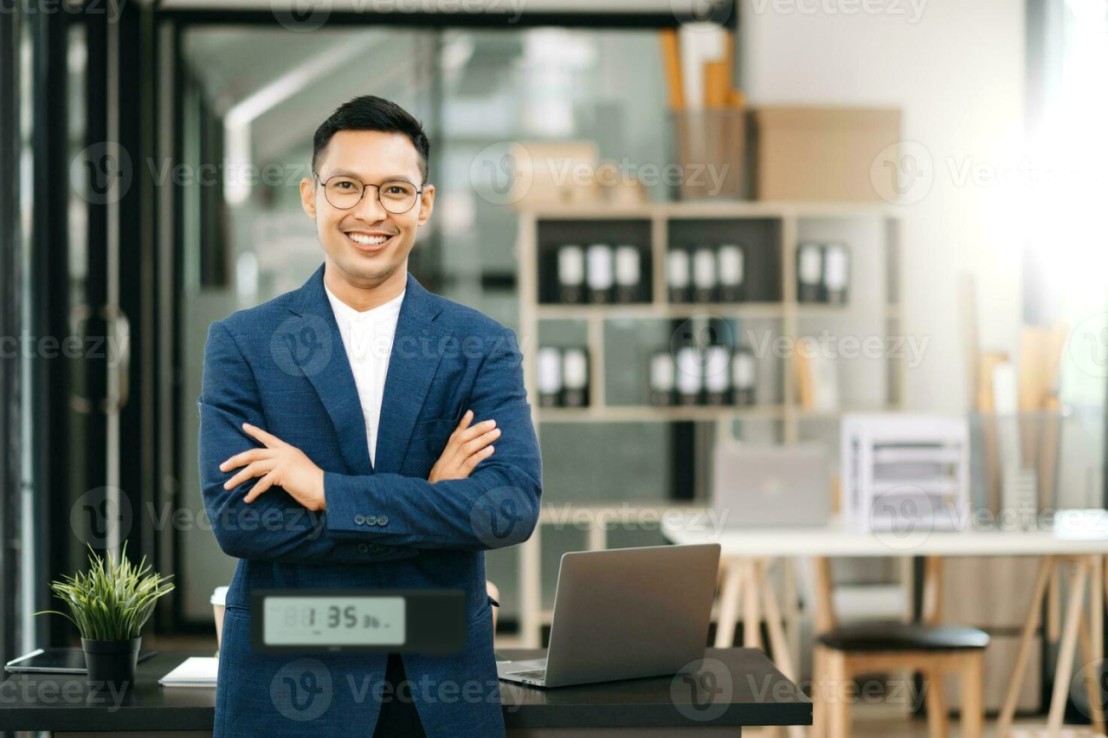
1:35
